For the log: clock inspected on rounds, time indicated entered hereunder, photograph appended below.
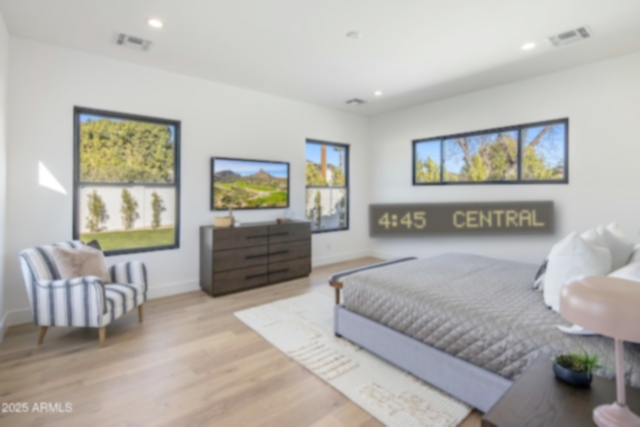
4:45
